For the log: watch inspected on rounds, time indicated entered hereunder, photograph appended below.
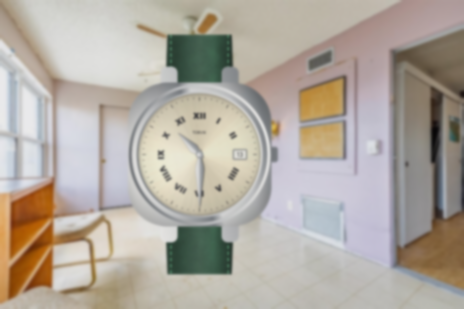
10:30
